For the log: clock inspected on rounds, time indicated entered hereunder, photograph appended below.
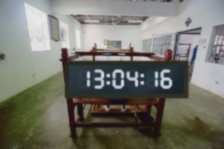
13:04:16
